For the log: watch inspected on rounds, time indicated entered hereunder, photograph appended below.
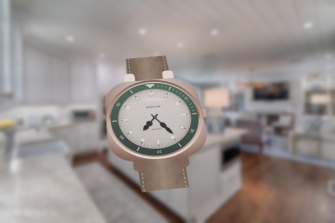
7:24
